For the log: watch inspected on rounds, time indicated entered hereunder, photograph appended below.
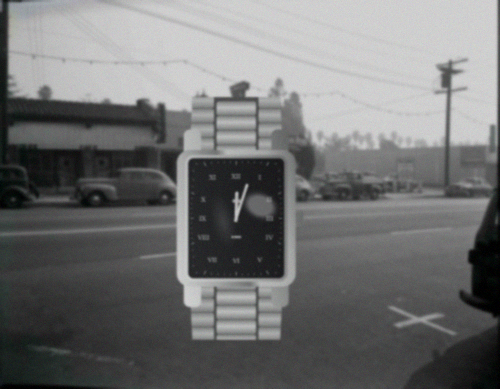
12:03
